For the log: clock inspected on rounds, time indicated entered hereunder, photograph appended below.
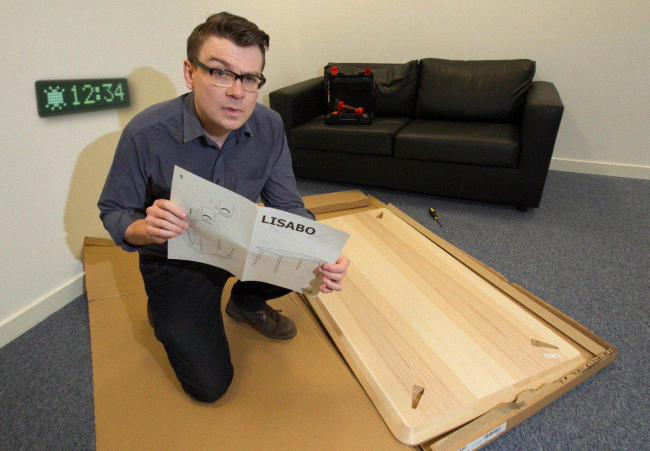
12:34
